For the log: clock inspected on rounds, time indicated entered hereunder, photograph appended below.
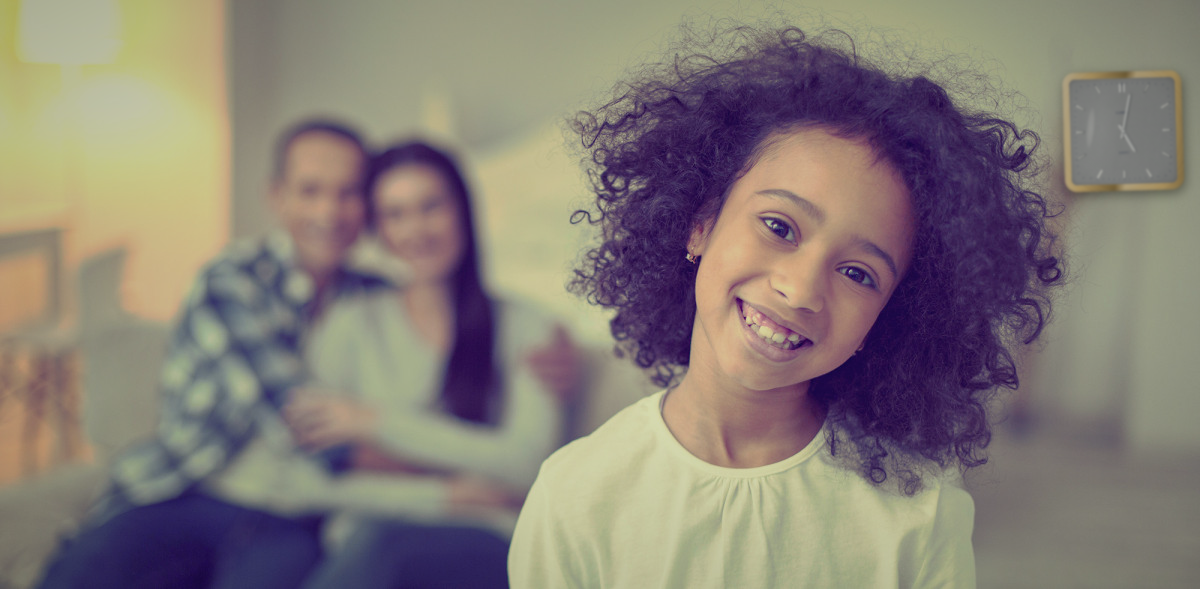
5:02
